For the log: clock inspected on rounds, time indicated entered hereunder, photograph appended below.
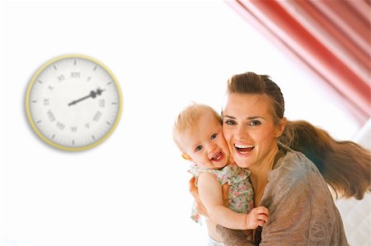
2:11
